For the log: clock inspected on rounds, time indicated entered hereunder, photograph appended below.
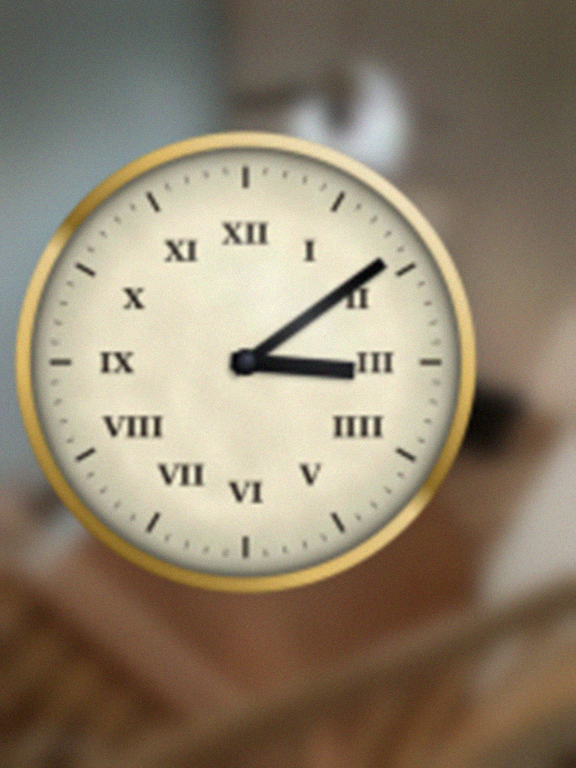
3:09
